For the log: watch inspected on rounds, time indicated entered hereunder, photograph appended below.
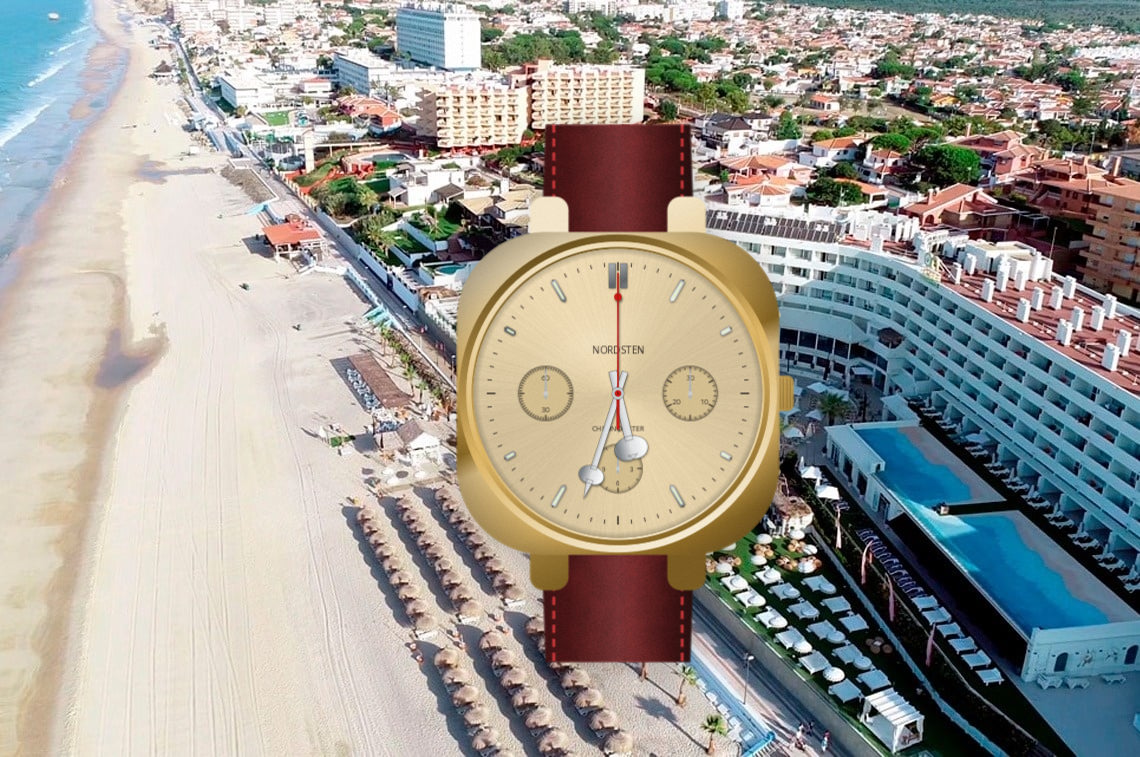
5:33
